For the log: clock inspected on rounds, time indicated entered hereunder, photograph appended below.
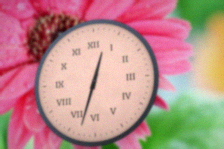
12:33
